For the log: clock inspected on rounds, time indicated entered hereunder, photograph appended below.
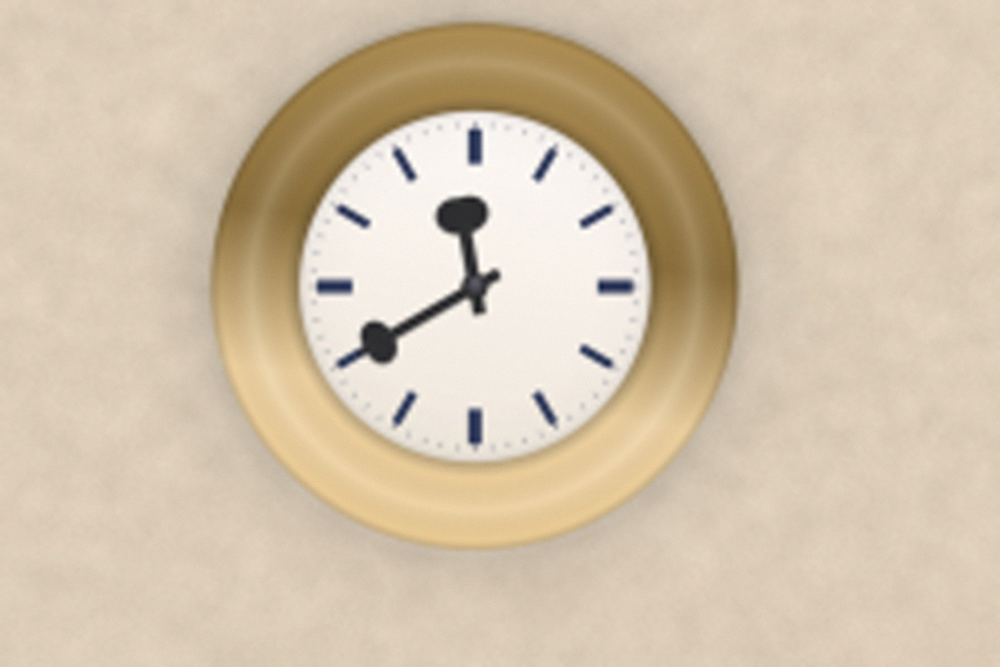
11:40
